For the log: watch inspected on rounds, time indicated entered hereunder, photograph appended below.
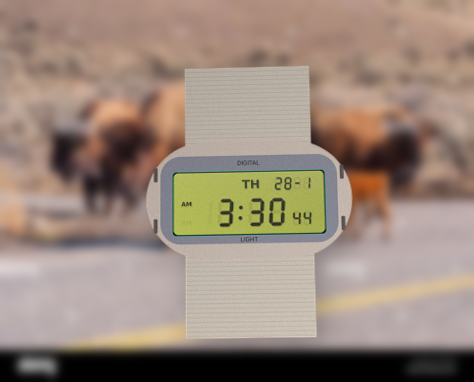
3:30:44
